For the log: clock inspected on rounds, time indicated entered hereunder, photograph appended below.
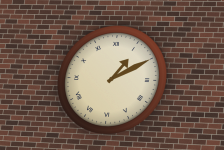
1:10
